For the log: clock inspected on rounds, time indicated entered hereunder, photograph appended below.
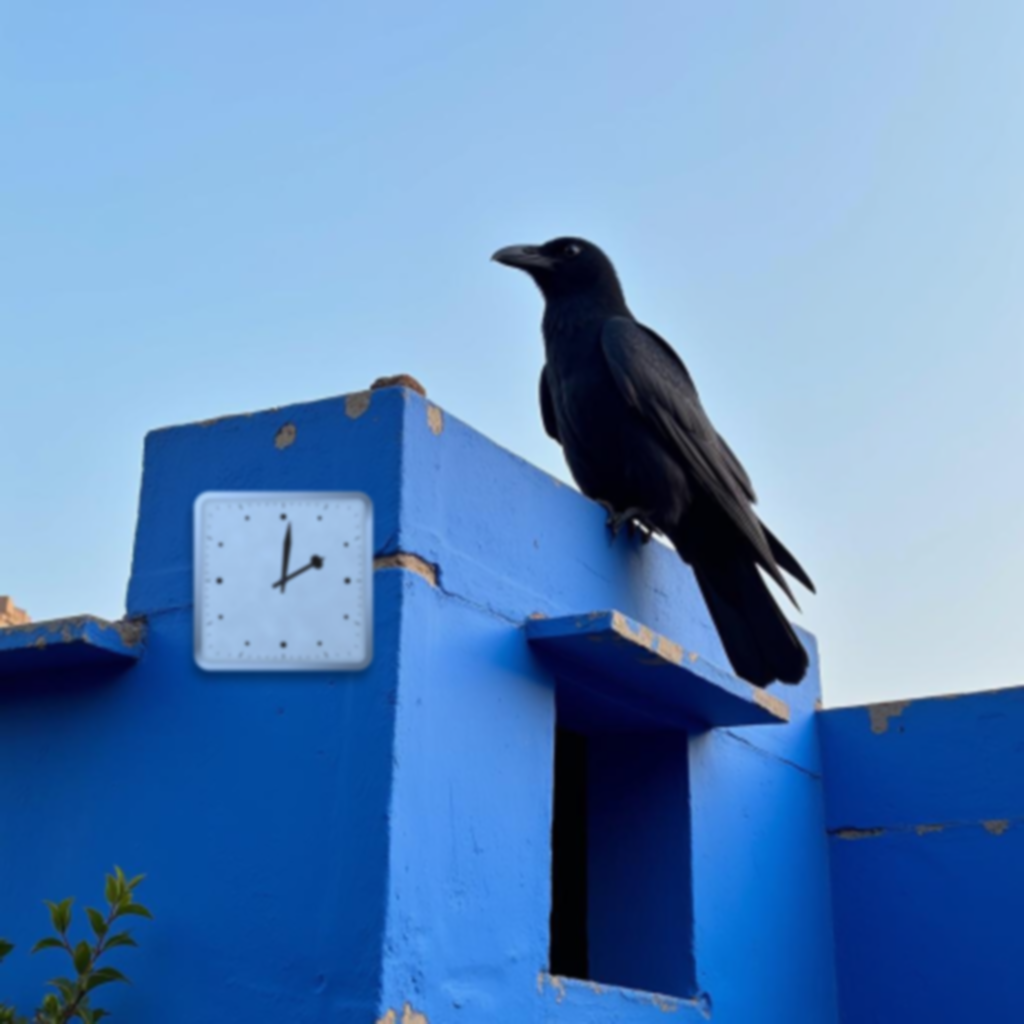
2:01
